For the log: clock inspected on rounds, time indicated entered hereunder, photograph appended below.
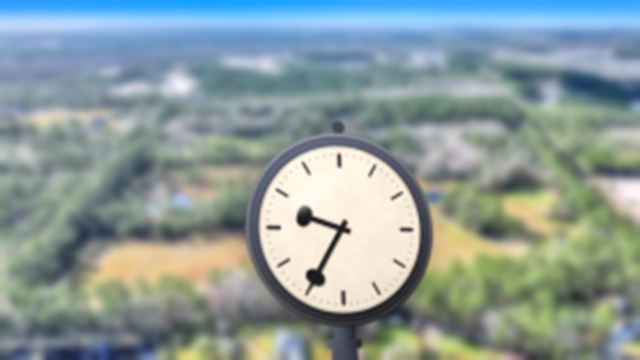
9:35
